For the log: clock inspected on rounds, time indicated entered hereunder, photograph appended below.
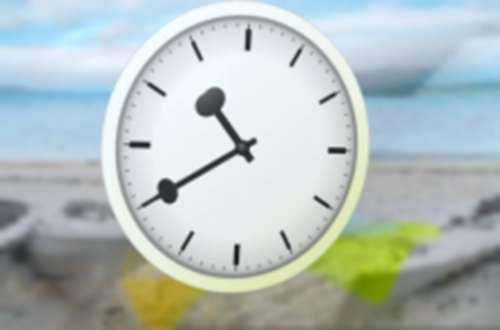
10:40
